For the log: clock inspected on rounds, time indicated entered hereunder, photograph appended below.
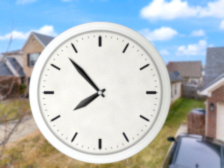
7:53
